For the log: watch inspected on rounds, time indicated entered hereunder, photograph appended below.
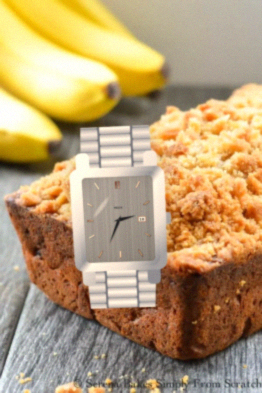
2:34
